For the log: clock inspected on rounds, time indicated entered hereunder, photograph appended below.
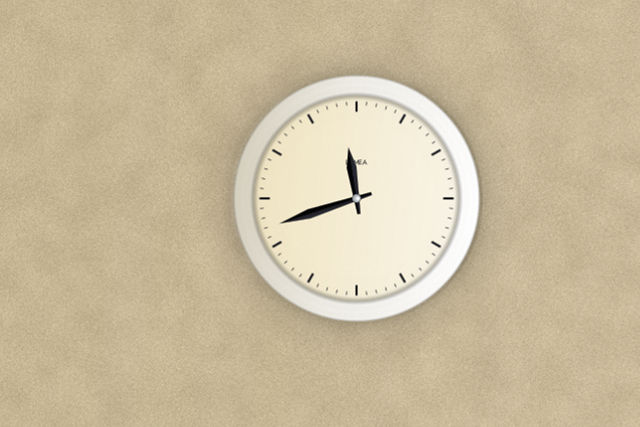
11:42
